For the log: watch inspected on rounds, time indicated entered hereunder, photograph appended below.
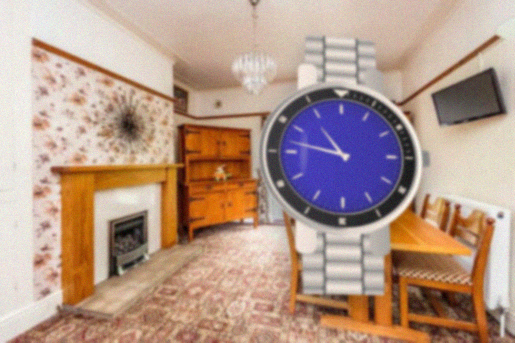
10:47
